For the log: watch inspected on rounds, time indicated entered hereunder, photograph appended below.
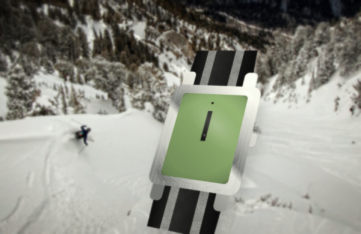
12:00
